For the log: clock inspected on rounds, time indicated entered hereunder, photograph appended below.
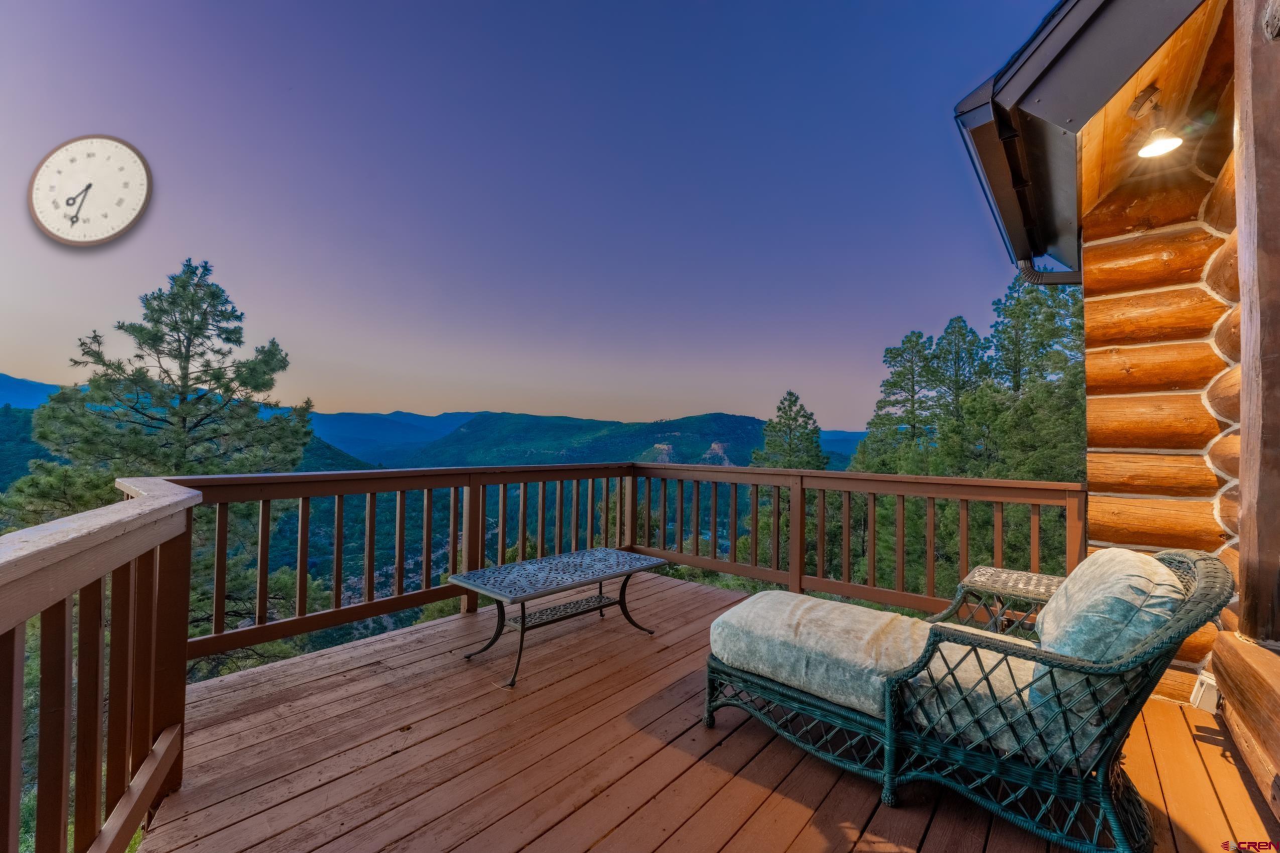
7:33
